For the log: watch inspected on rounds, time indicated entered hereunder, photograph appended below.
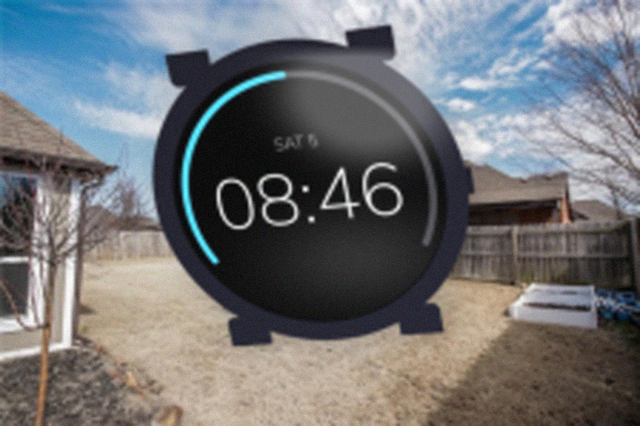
8:46
